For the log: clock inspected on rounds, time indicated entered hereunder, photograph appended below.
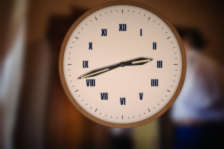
2:42
